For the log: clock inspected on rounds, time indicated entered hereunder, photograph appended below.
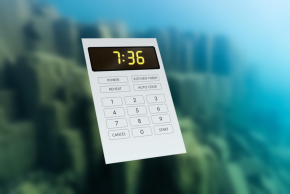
7:36
